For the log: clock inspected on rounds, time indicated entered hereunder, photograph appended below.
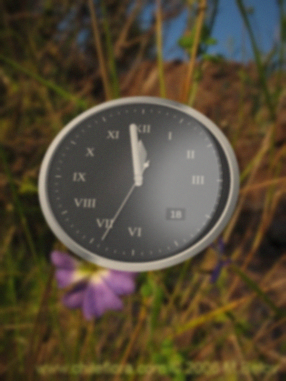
11:58:34
